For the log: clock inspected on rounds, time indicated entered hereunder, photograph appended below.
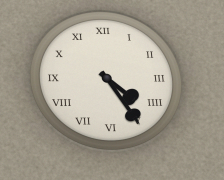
4:25
